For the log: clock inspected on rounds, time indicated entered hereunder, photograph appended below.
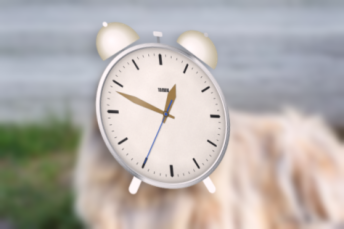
12:48:35
